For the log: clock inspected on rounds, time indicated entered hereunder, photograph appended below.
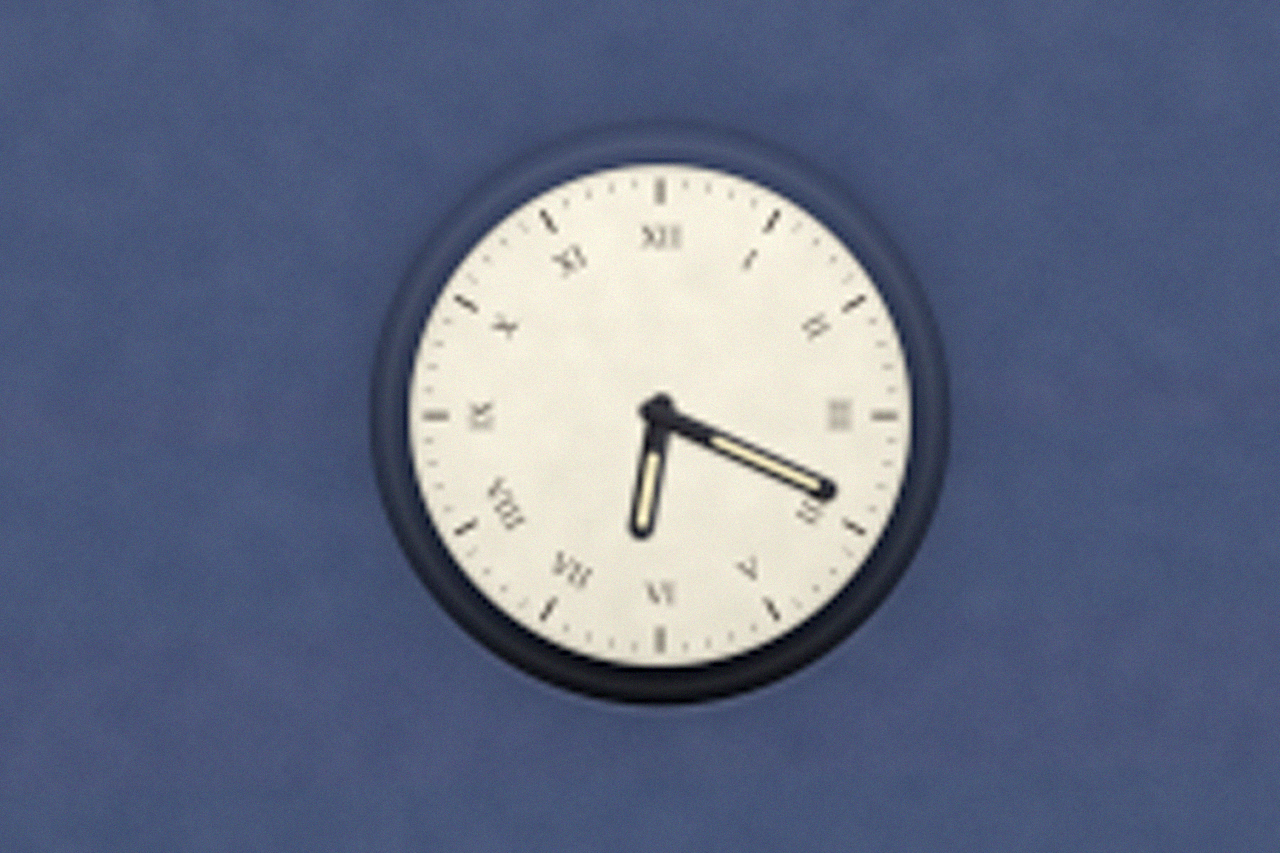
6:19
